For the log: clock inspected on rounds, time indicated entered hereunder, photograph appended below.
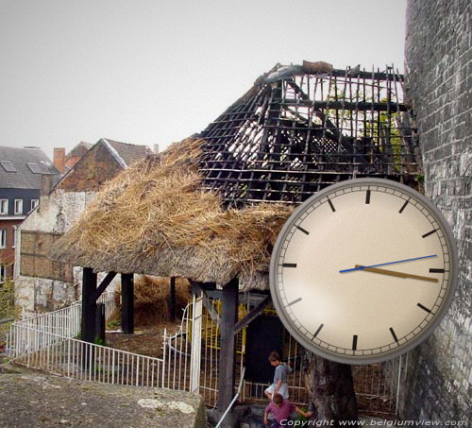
3:16:13
